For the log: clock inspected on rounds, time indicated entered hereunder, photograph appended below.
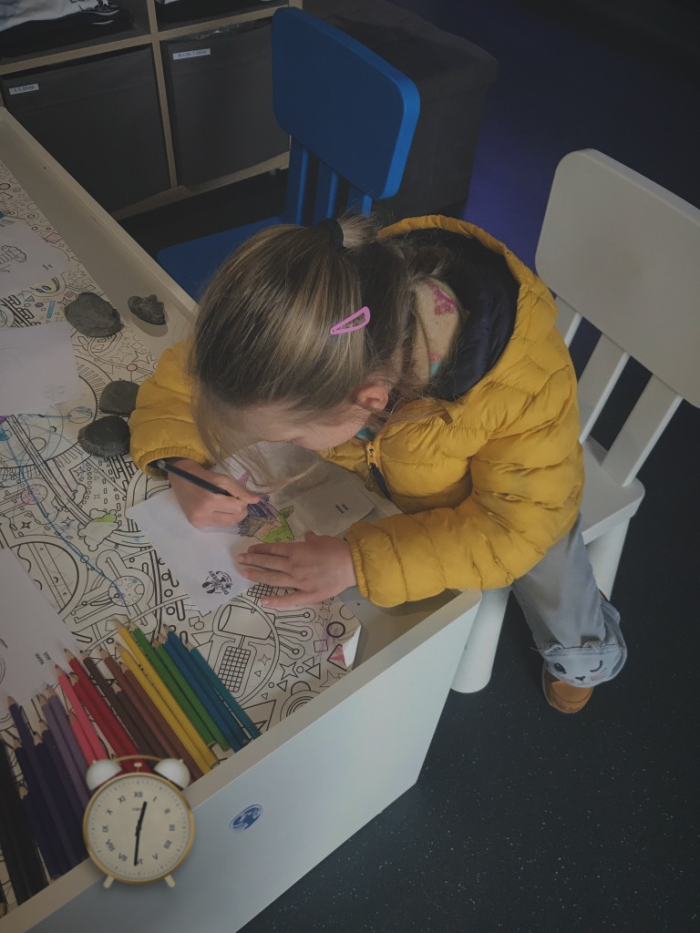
12:31
